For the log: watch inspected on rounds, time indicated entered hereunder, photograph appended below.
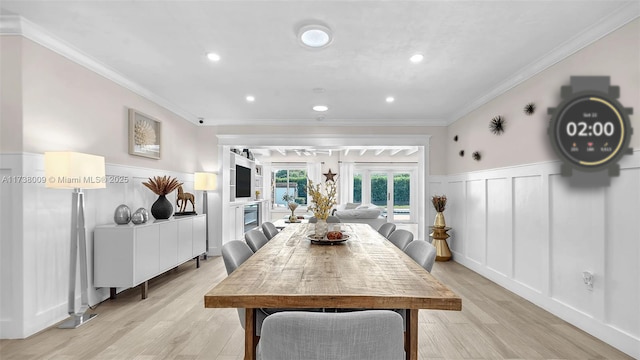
2:00
